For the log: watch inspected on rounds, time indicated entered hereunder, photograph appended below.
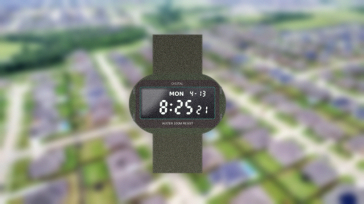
8:25:21
